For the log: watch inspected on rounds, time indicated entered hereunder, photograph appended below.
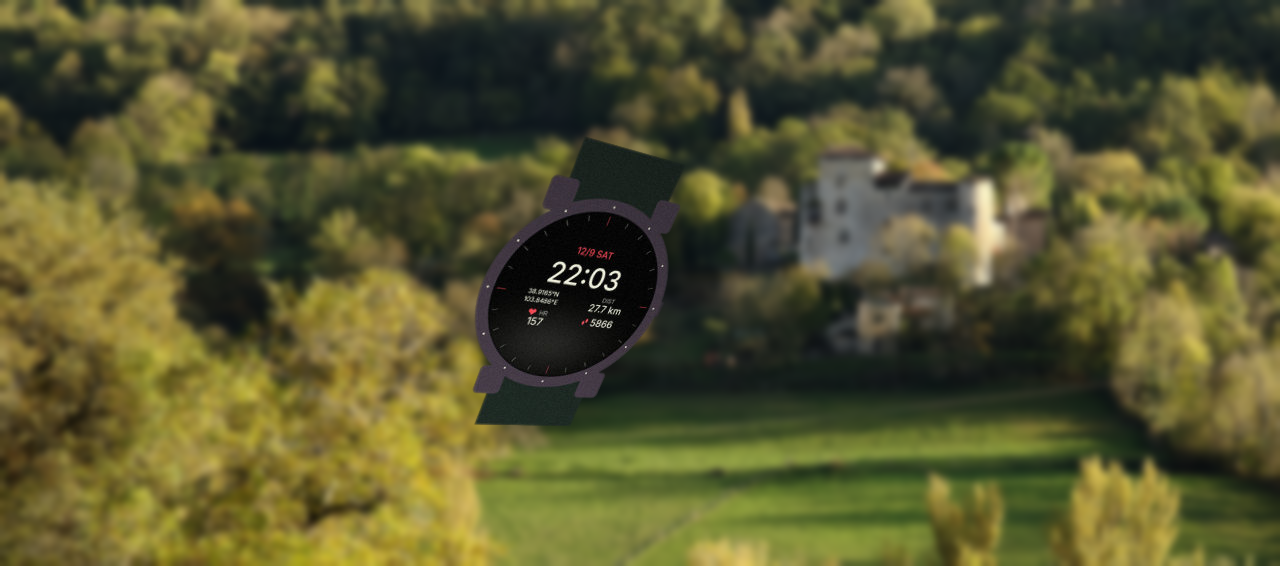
22:03
